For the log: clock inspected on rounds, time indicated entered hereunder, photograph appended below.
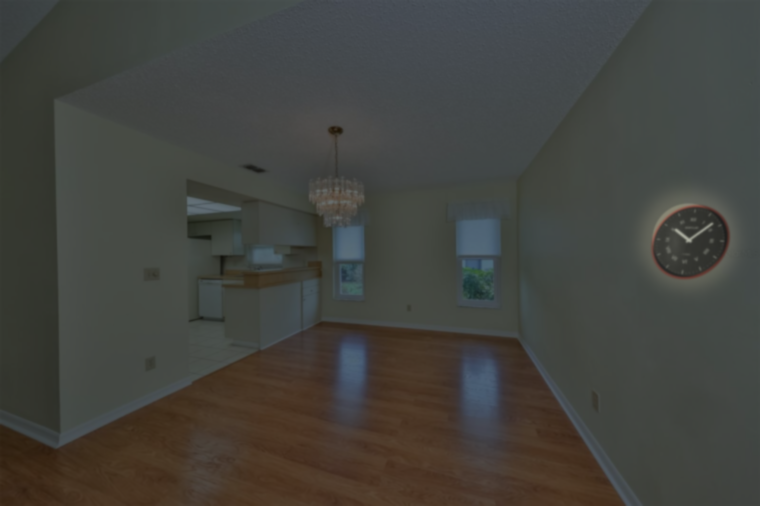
10:08
